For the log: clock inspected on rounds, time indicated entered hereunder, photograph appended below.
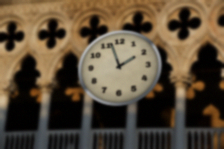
1:57
